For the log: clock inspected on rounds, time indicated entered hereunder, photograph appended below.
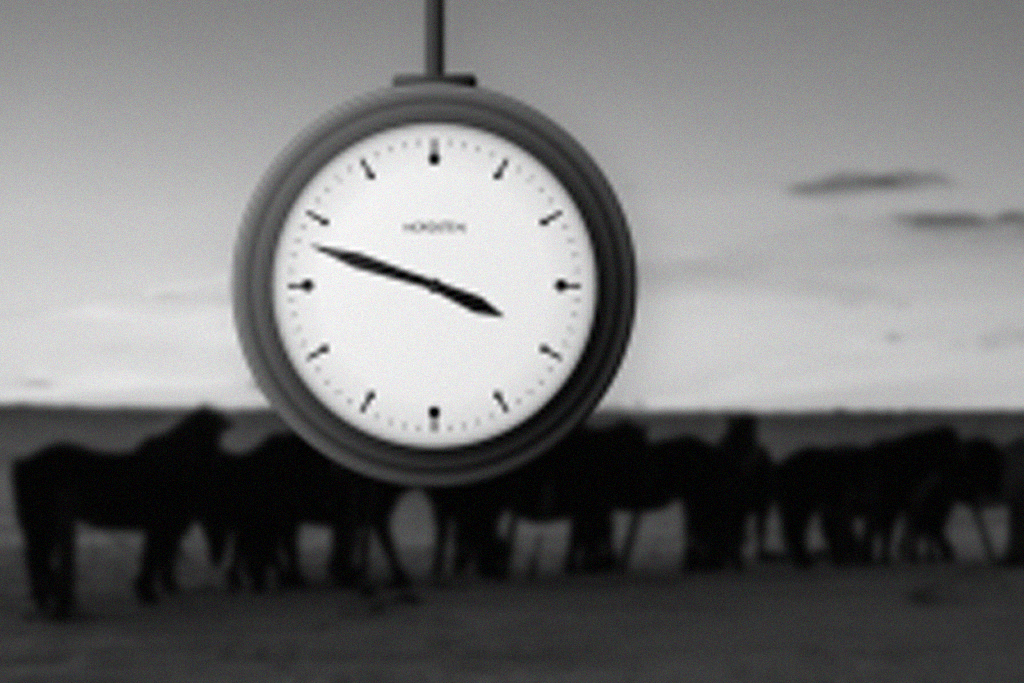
3:48
